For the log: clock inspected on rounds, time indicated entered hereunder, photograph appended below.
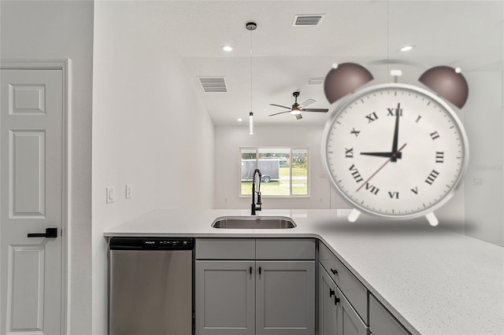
9:00:37
